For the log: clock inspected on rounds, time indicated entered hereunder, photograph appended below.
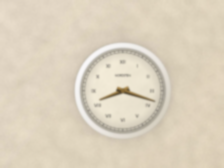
8:18
